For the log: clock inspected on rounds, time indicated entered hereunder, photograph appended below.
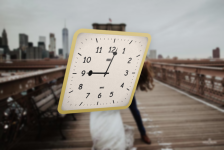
9:02
